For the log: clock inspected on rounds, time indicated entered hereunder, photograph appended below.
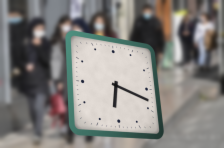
6:18
